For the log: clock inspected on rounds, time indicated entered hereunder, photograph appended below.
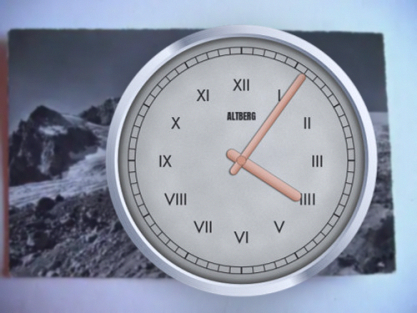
4:06
